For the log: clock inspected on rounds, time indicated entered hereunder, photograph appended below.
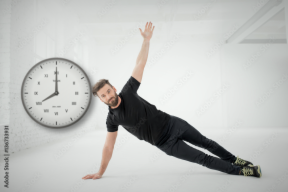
8:00
